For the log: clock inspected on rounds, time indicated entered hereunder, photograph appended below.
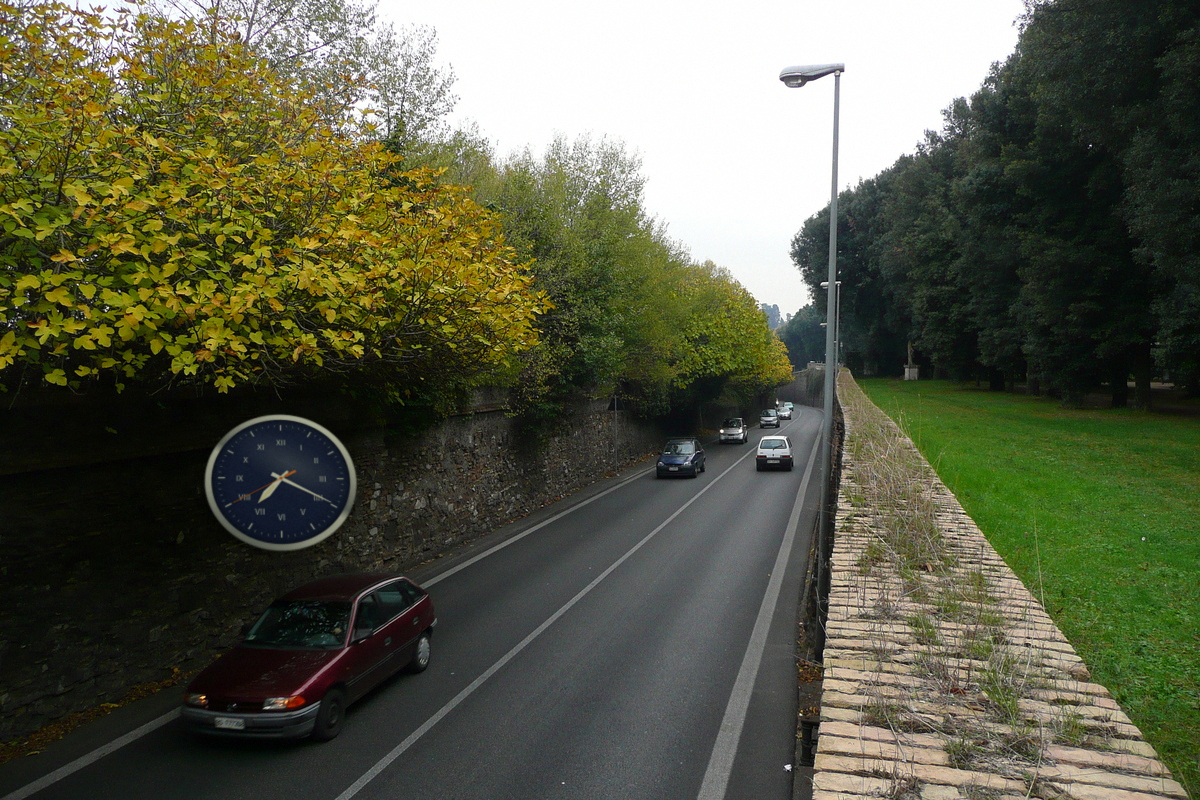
7:19:40
